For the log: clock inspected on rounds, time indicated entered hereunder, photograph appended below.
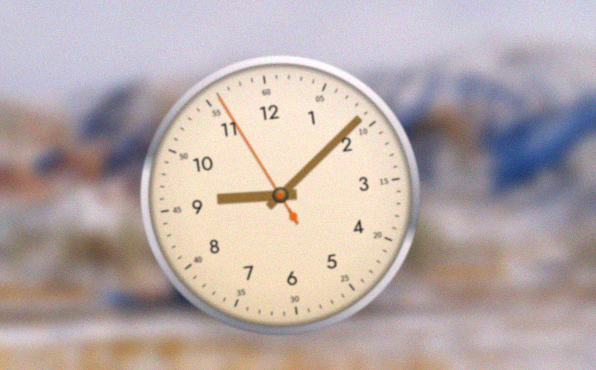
9:08:56
